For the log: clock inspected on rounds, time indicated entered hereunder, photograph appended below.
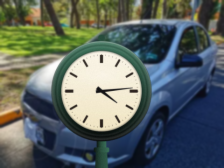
4:14
